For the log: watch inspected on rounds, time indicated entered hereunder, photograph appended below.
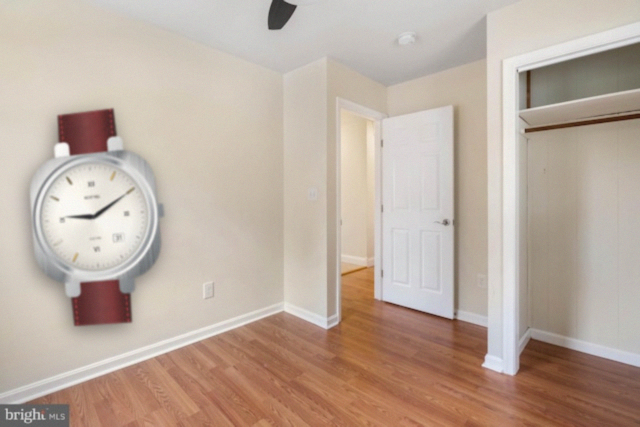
9:10
